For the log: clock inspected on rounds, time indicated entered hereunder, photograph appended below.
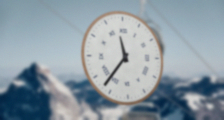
11:37
